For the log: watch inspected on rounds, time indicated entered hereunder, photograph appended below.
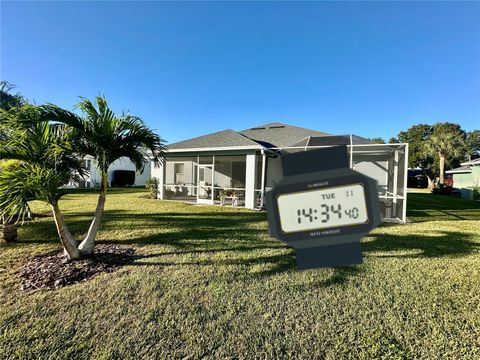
14:34:40
